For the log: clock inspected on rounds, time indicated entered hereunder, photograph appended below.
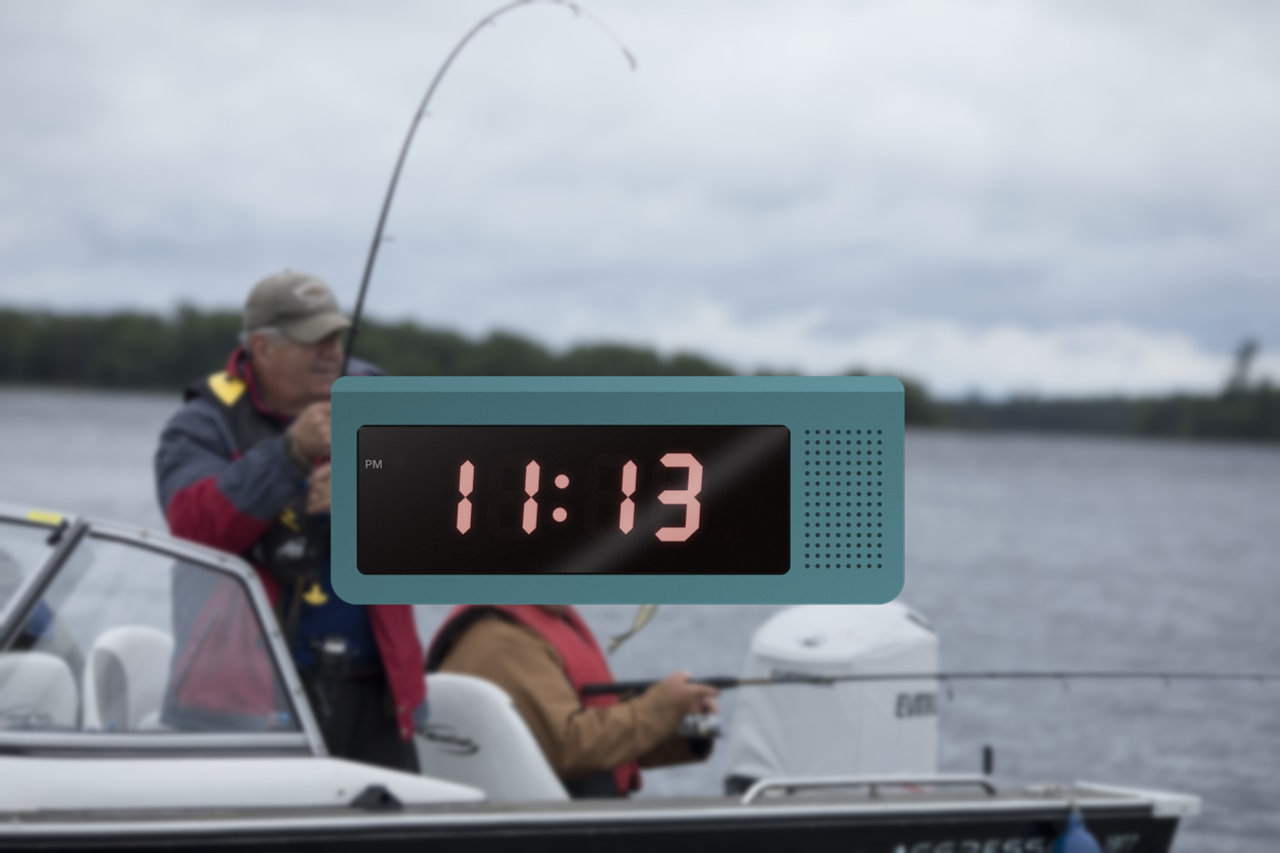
11:13
